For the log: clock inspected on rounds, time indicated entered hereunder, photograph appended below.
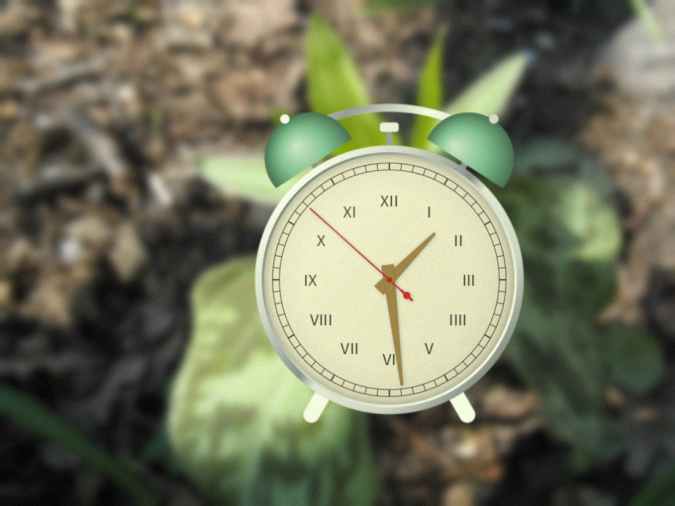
1:28:52
